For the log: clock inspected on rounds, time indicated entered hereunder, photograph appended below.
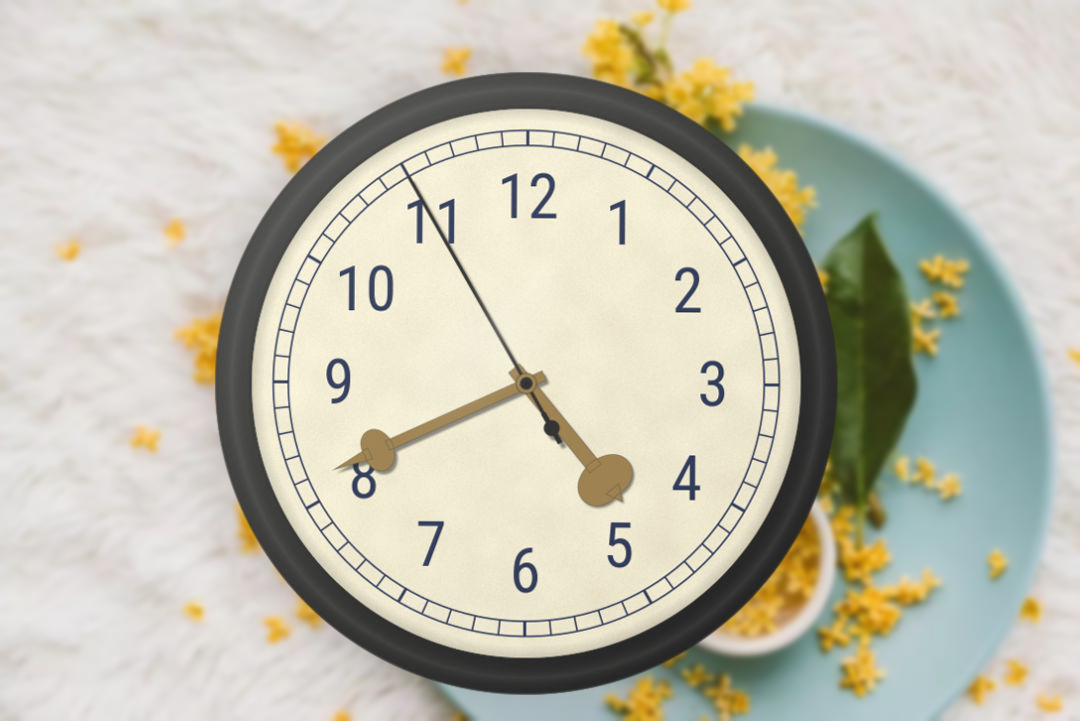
4:40:55
